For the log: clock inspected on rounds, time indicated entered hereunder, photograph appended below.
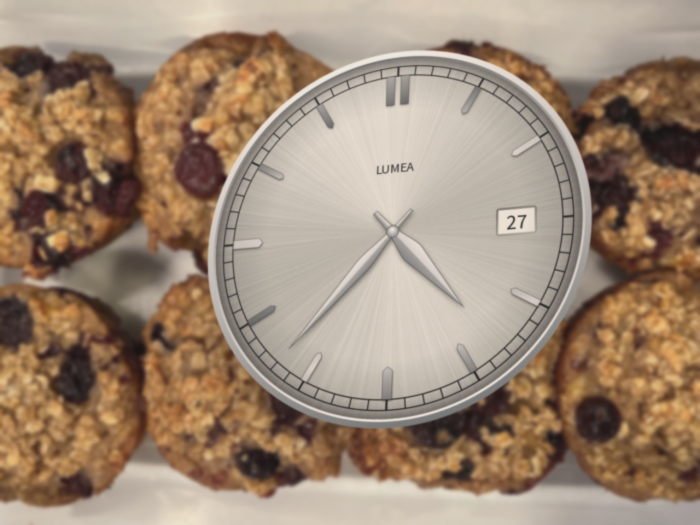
4:37
